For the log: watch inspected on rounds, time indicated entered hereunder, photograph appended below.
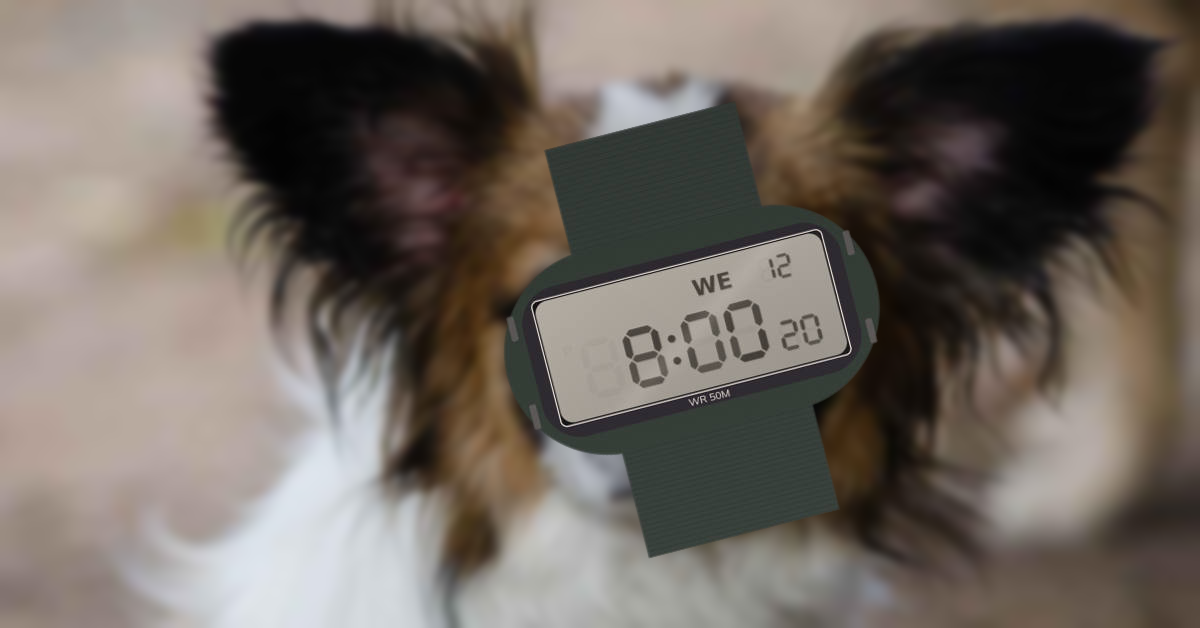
8:00:20
